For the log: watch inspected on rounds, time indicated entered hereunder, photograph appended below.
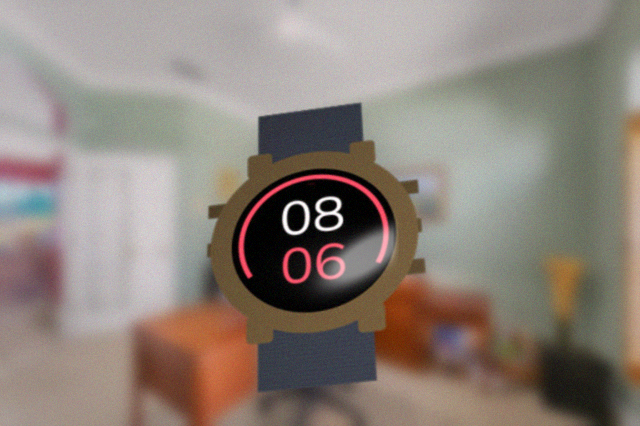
8:06
